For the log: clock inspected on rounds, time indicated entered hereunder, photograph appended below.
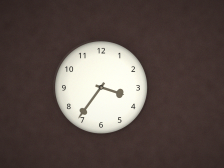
3:36
